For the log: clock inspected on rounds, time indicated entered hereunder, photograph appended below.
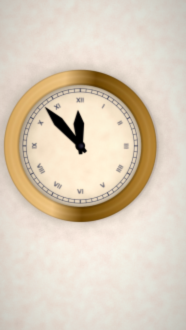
11:53
